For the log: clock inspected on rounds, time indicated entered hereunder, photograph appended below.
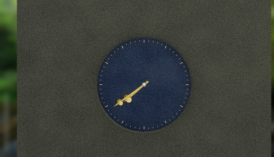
7:39
